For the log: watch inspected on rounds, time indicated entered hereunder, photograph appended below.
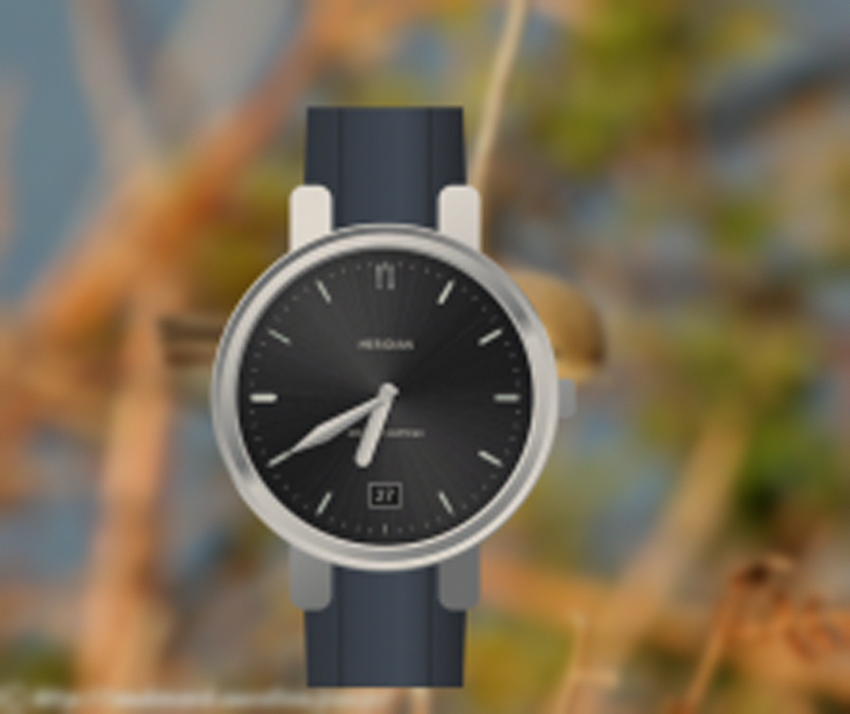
6:40
